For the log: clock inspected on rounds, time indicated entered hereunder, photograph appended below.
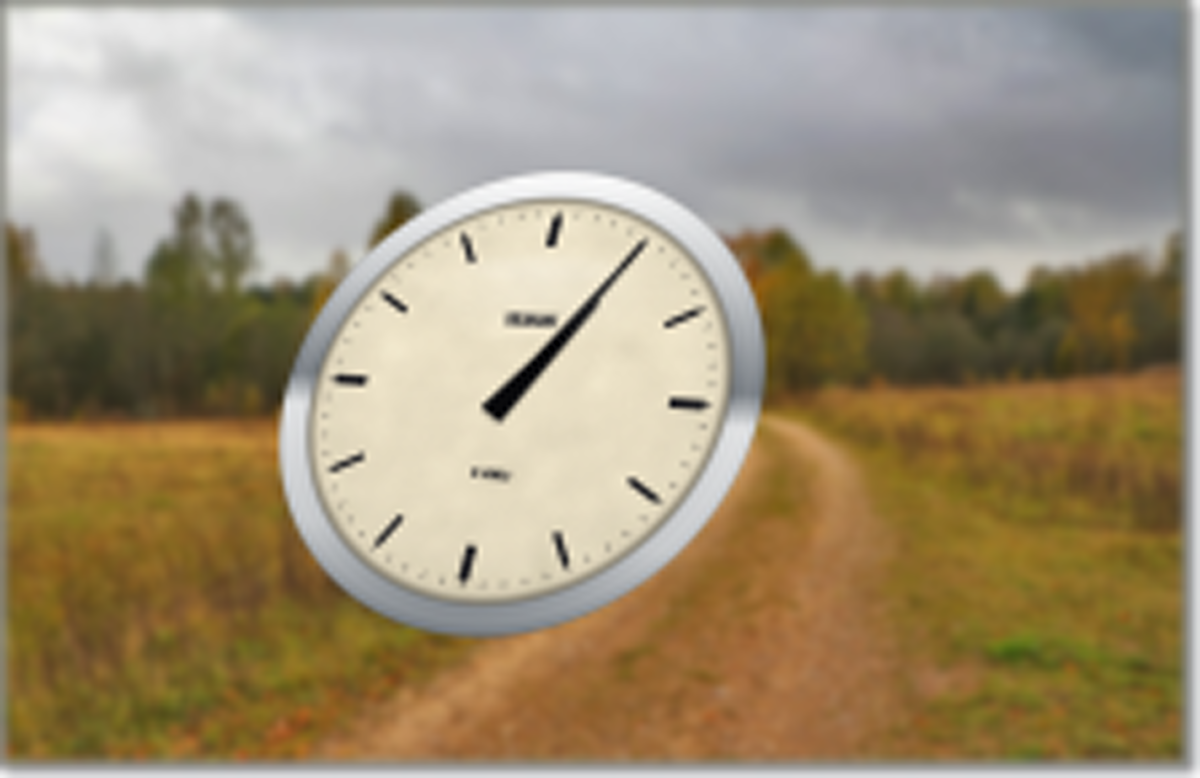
1:05
